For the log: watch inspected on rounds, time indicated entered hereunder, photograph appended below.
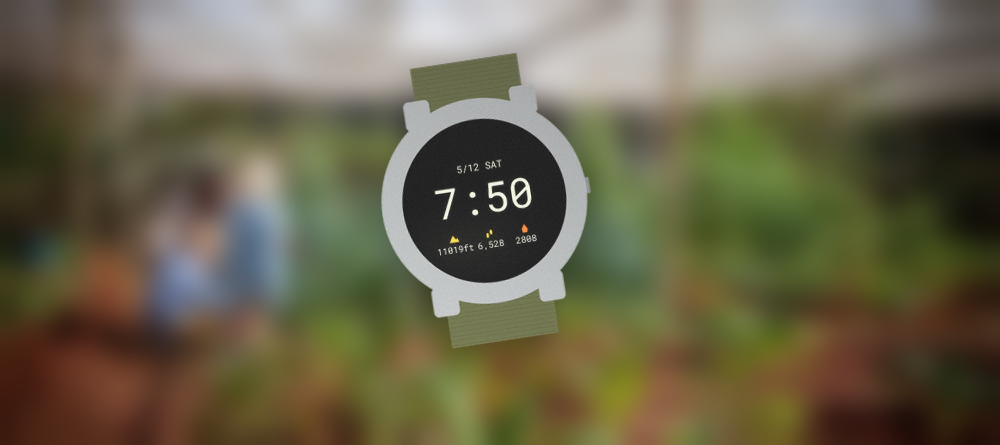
7:50
